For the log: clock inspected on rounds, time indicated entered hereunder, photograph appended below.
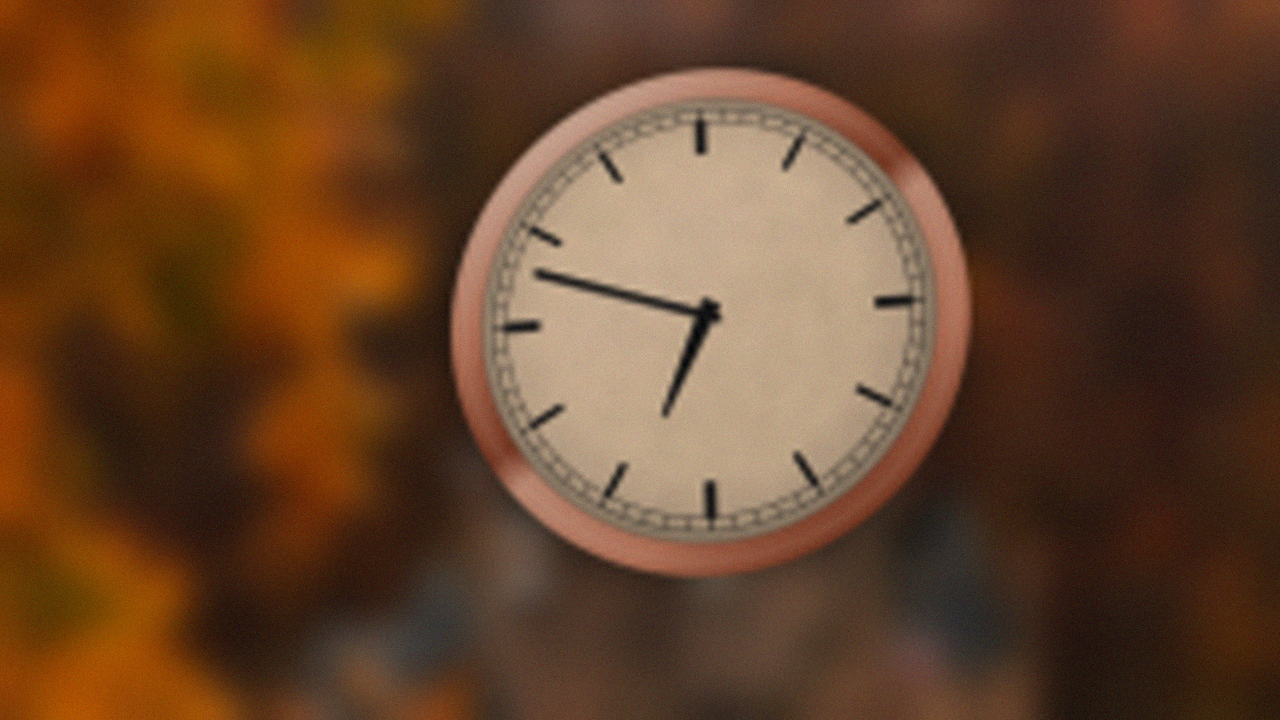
6:48
